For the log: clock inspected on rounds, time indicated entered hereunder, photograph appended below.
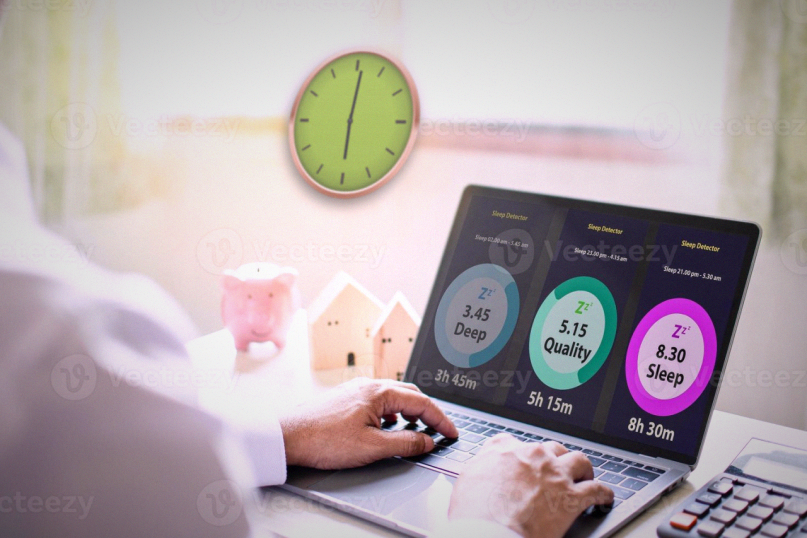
6:01
